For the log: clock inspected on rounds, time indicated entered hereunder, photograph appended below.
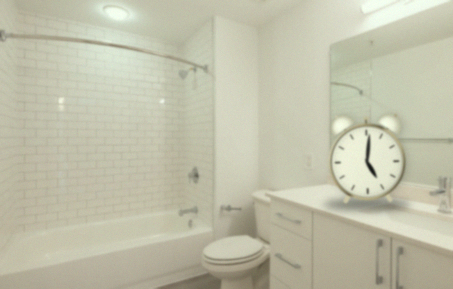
5:01
